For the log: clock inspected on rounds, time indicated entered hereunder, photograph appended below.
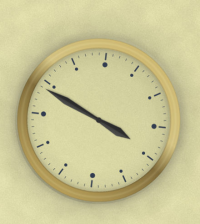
3:49
